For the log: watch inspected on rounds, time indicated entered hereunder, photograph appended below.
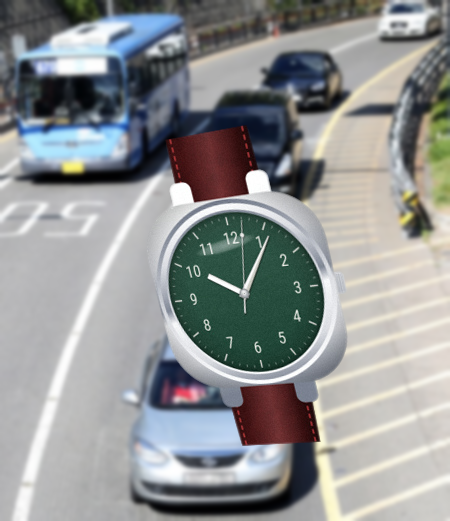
10:06:02
